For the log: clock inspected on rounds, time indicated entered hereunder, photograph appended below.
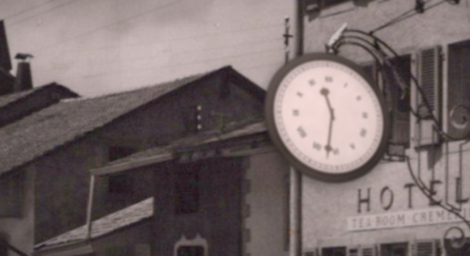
11:32
